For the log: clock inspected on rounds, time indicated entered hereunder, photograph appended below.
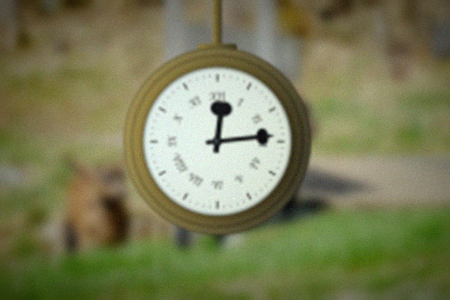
12:14
